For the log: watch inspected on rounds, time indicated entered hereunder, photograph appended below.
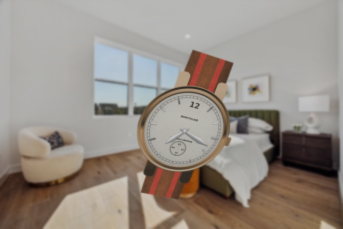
7:18
